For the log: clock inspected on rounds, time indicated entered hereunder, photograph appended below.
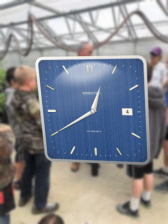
12:40
